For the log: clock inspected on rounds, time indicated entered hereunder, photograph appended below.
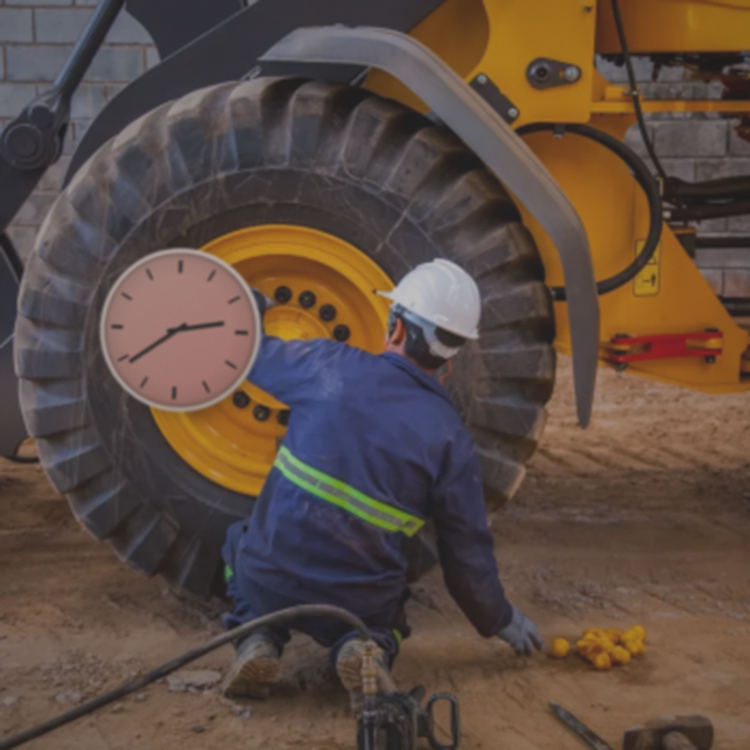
2:39
